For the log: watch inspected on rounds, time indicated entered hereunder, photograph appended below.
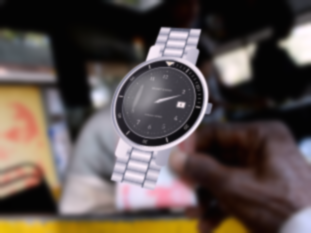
2:11
